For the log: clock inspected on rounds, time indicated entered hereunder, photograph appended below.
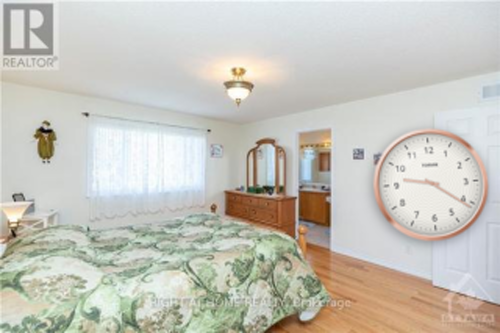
9:21
